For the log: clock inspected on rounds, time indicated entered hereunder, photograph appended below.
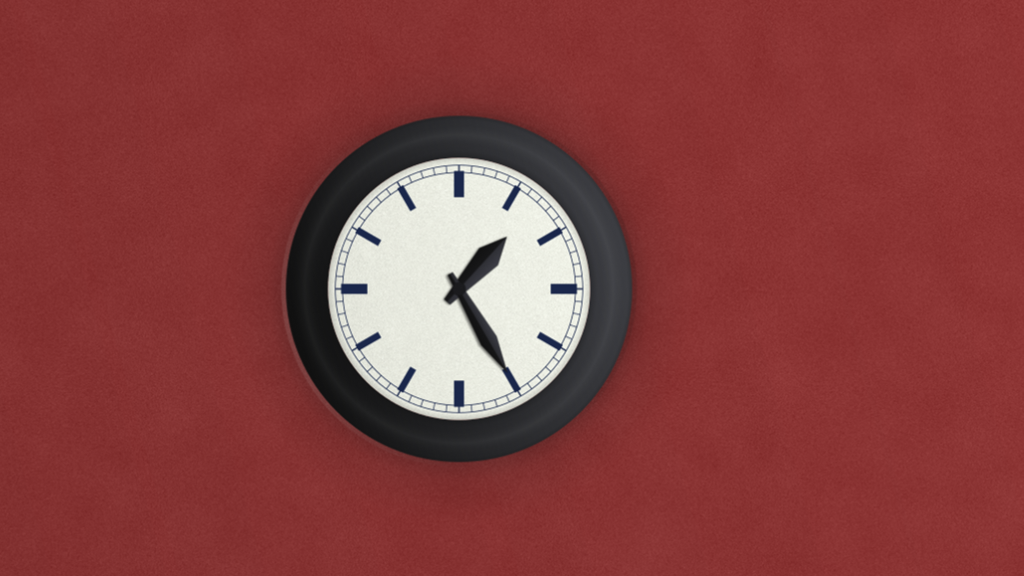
1:25
